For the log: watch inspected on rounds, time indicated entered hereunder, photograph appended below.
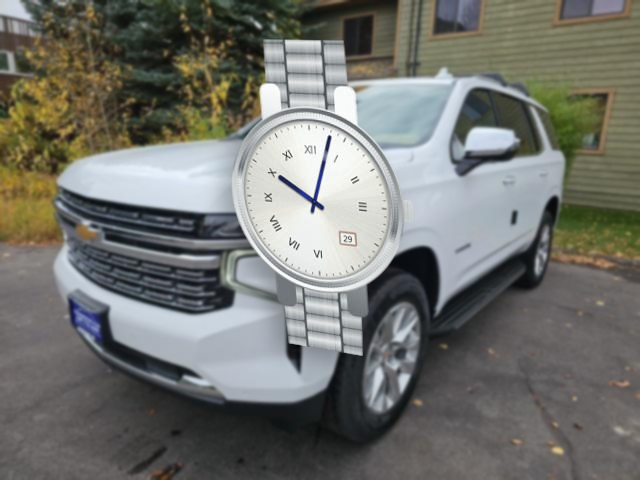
10:03
